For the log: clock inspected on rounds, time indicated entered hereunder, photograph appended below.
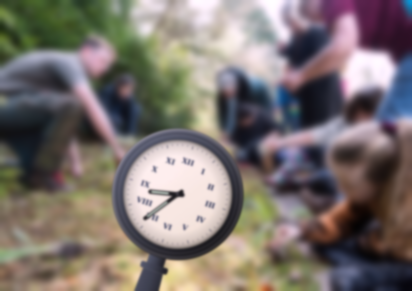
8:36
